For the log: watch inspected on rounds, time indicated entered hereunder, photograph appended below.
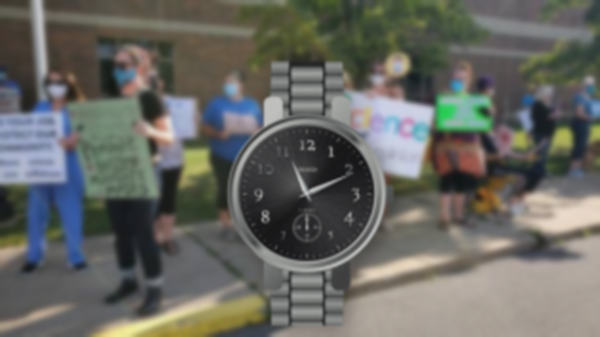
11:11
